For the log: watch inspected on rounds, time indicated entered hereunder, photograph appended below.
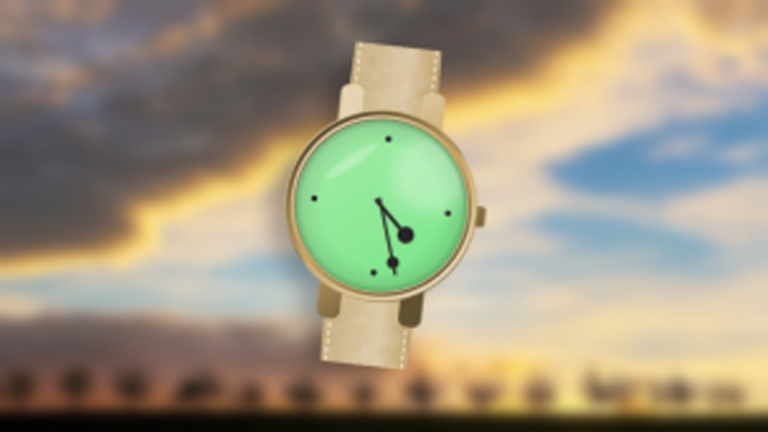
4:27
